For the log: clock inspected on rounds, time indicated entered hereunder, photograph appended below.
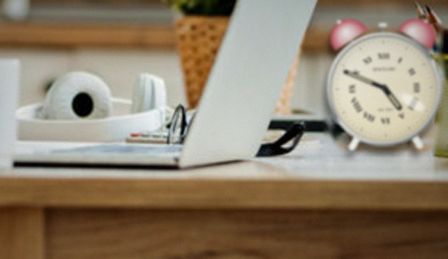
4:49
